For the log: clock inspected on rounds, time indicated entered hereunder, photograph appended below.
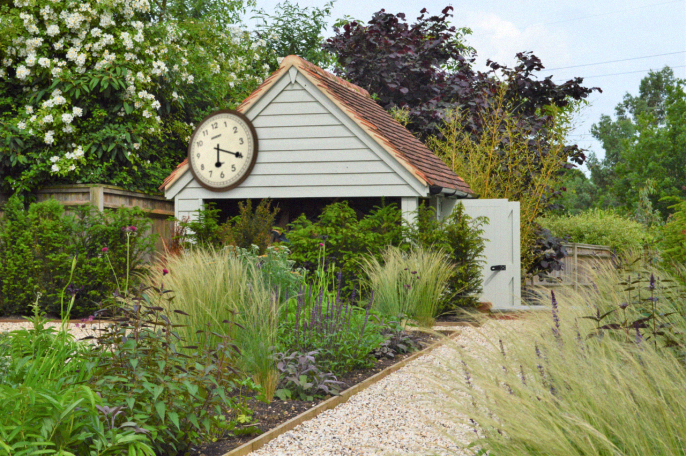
6:20
